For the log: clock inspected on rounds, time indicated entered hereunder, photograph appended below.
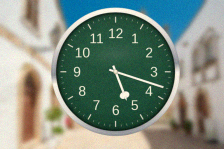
5:18
